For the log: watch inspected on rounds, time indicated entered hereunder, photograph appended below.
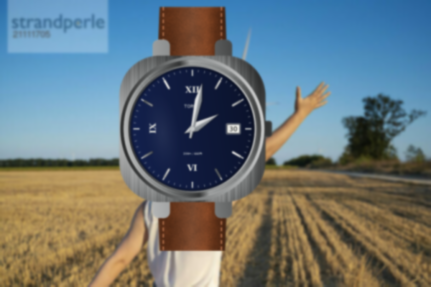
2:02
